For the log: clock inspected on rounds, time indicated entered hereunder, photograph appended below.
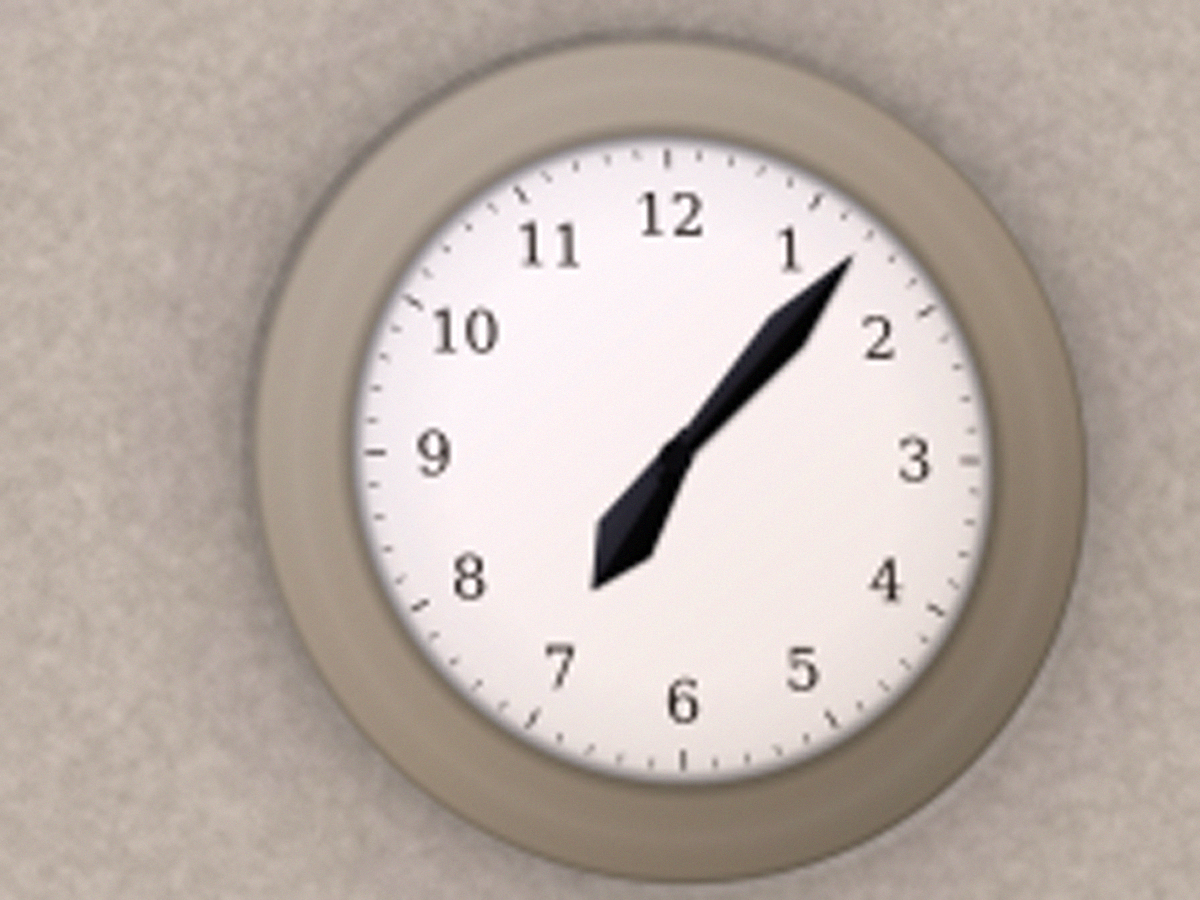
7:07
